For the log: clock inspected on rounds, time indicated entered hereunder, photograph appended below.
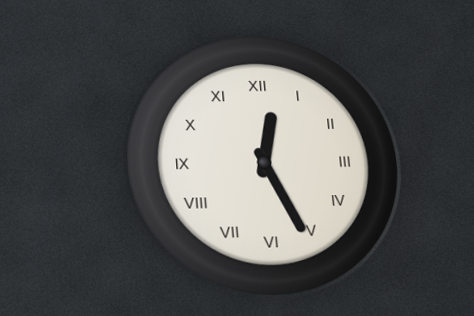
12:26
